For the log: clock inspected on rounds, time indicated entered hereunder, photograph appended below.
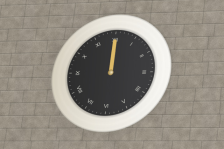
12:00
